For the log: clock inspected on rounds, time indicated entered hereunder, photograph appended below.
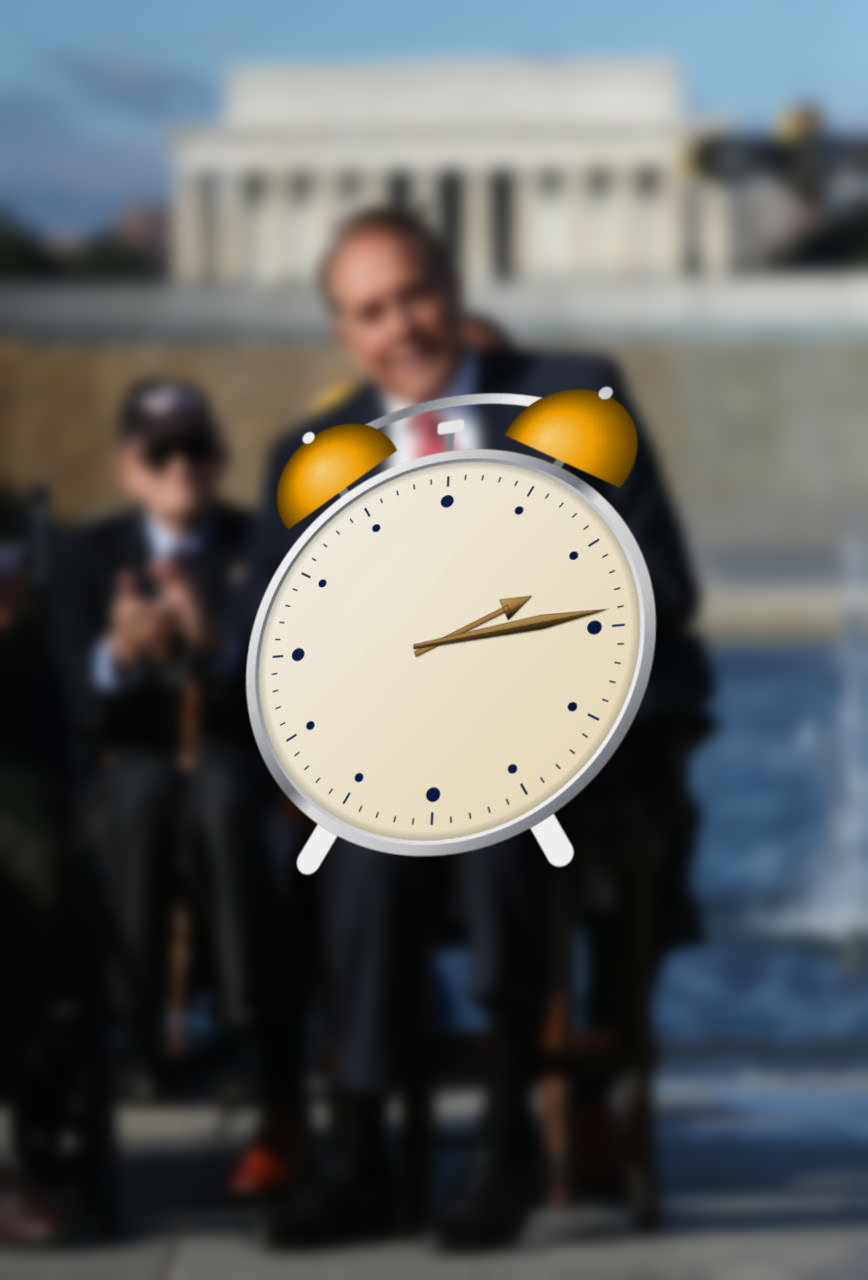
2:14
